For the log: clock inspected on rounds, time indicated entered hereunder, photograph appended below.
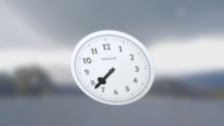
7:38
